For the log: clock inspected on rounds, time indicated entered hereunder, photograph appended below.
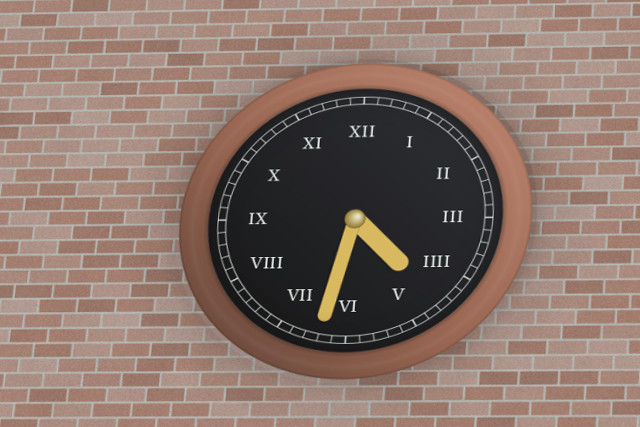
4:32
